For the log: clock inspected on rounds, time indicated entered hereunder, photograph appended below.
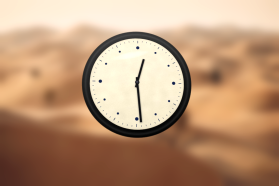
12:29
